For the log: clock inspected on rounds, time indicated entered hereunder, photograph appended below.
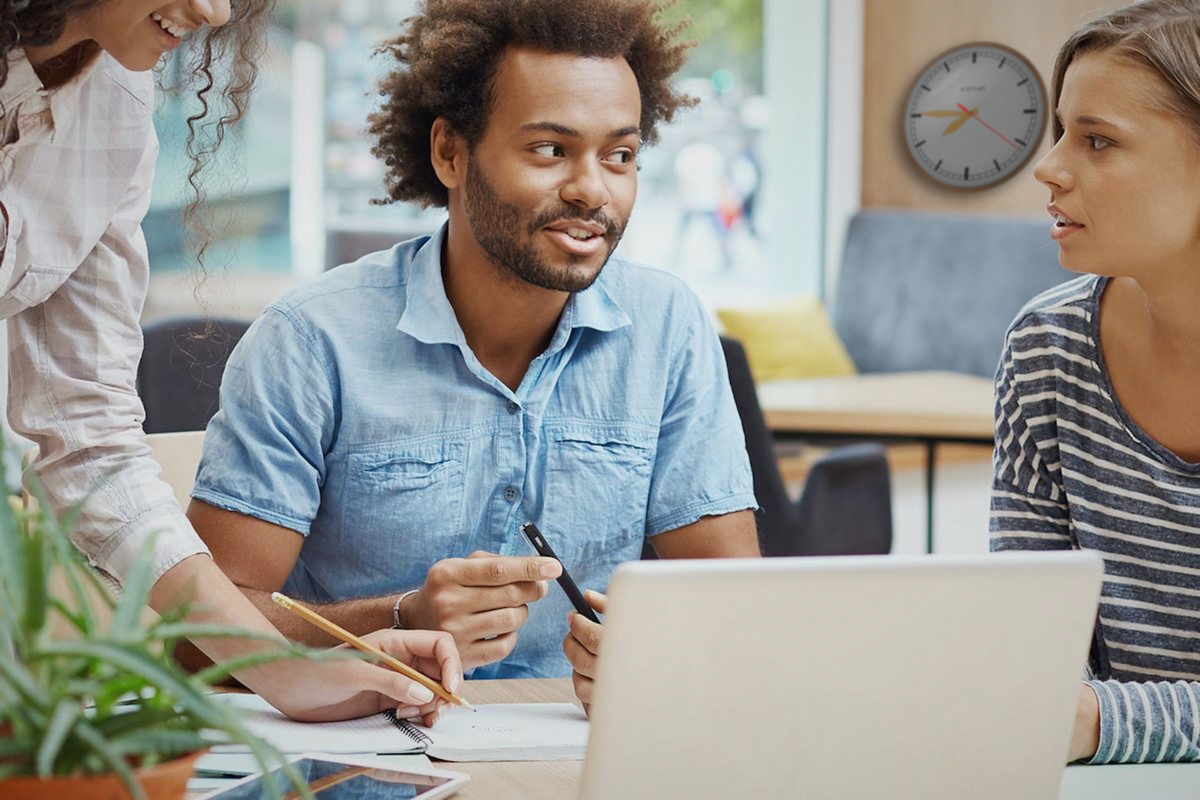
7:45:21
